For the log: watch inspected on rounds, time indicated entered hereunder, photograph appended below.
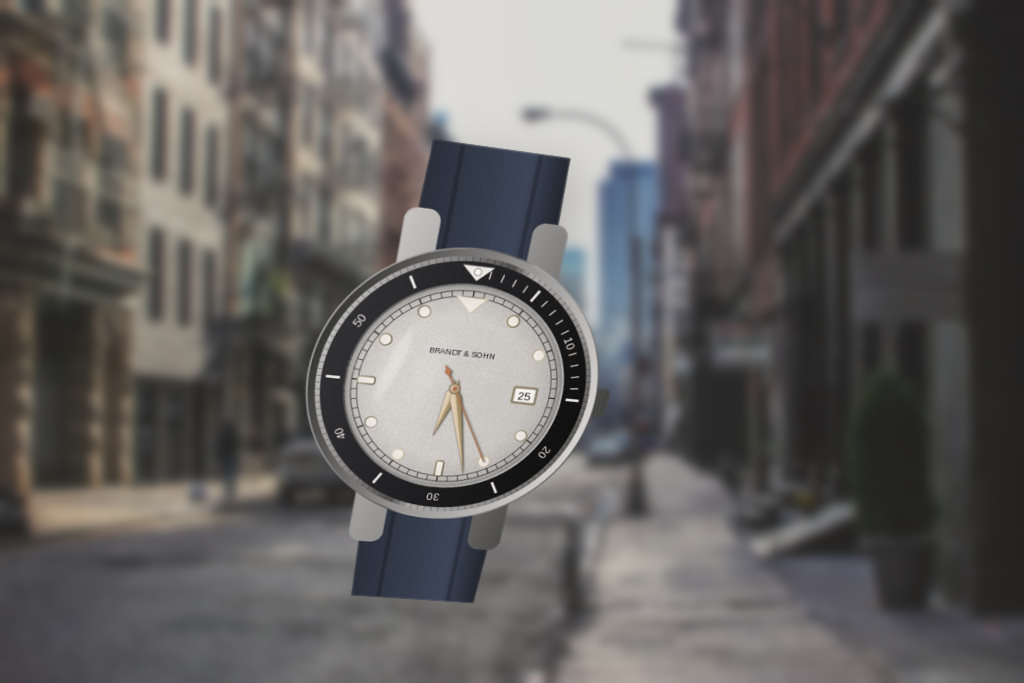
6:27:25
